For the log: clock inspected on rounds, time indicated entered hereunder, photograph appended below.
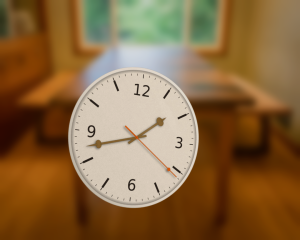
1:42:21
